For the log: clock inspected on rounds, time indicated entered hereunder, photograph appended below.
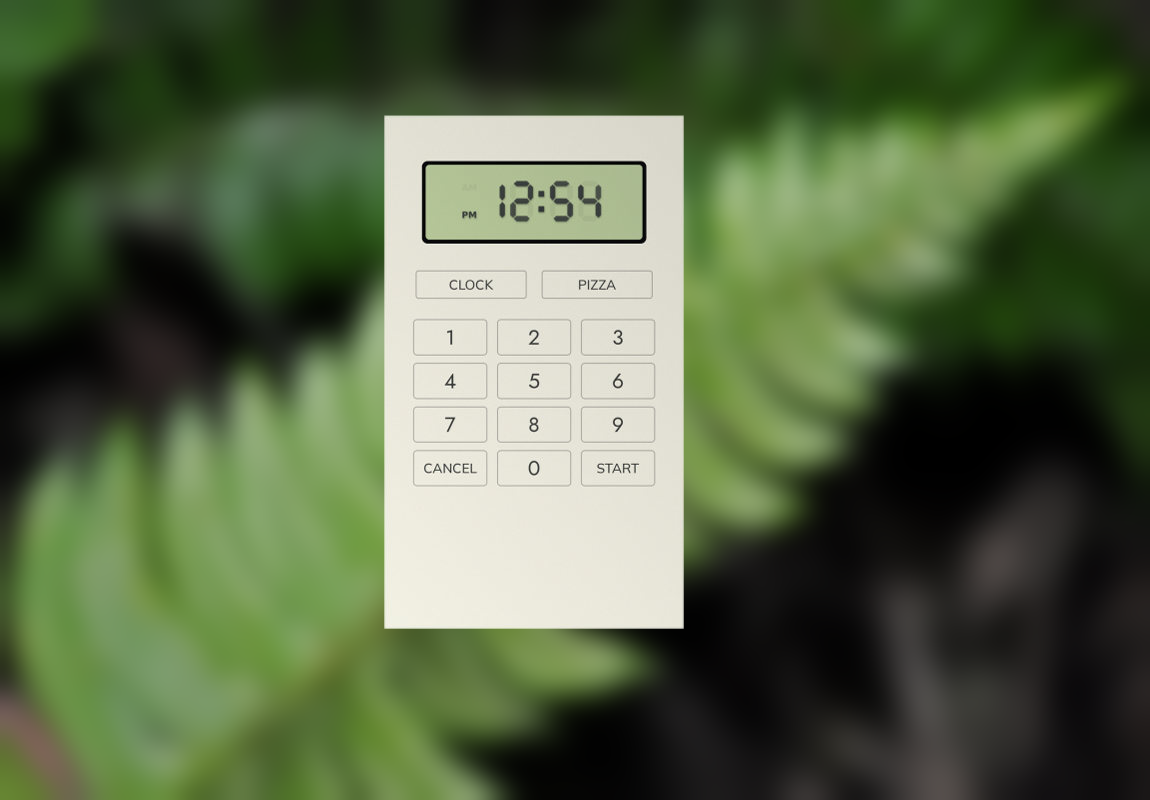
12:54
